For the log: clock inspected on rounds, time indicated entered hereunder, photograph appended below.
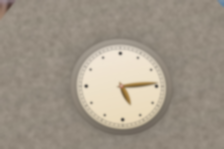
5:14
